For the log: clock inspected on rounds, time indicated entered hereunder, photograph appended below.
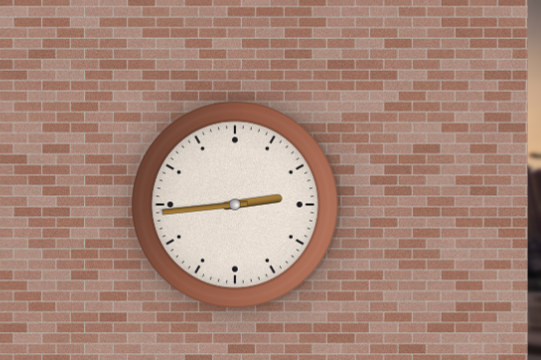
2:44
